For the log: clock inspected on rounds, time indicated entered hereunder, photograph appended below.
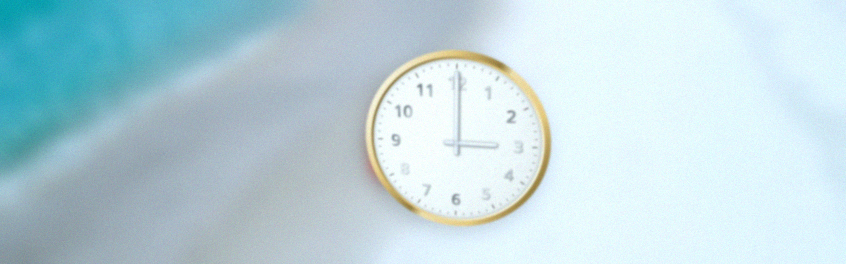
3:00
